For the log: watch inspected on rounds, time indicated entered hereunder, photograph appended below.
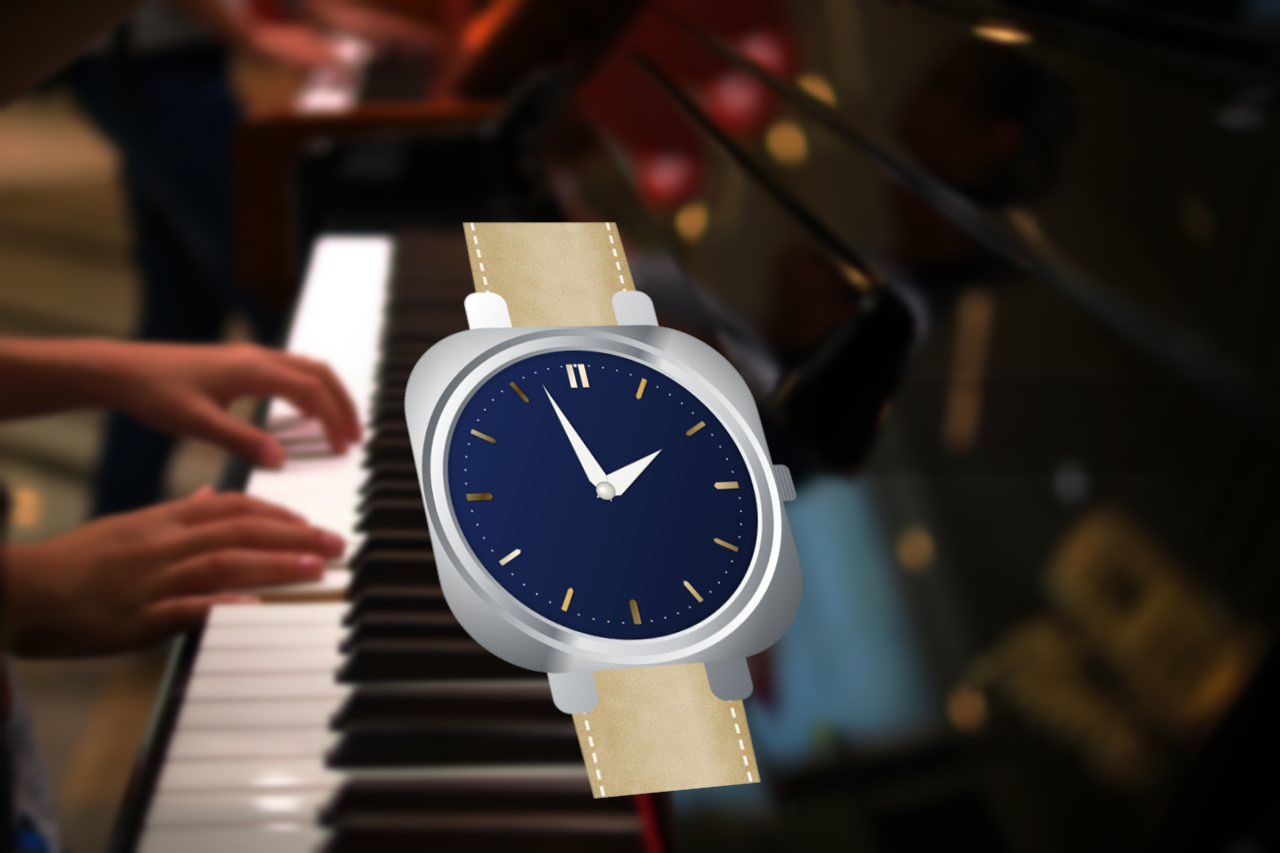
1:57
